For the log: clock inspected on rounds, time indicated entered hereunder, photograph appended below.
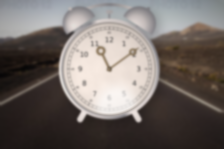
11:09
